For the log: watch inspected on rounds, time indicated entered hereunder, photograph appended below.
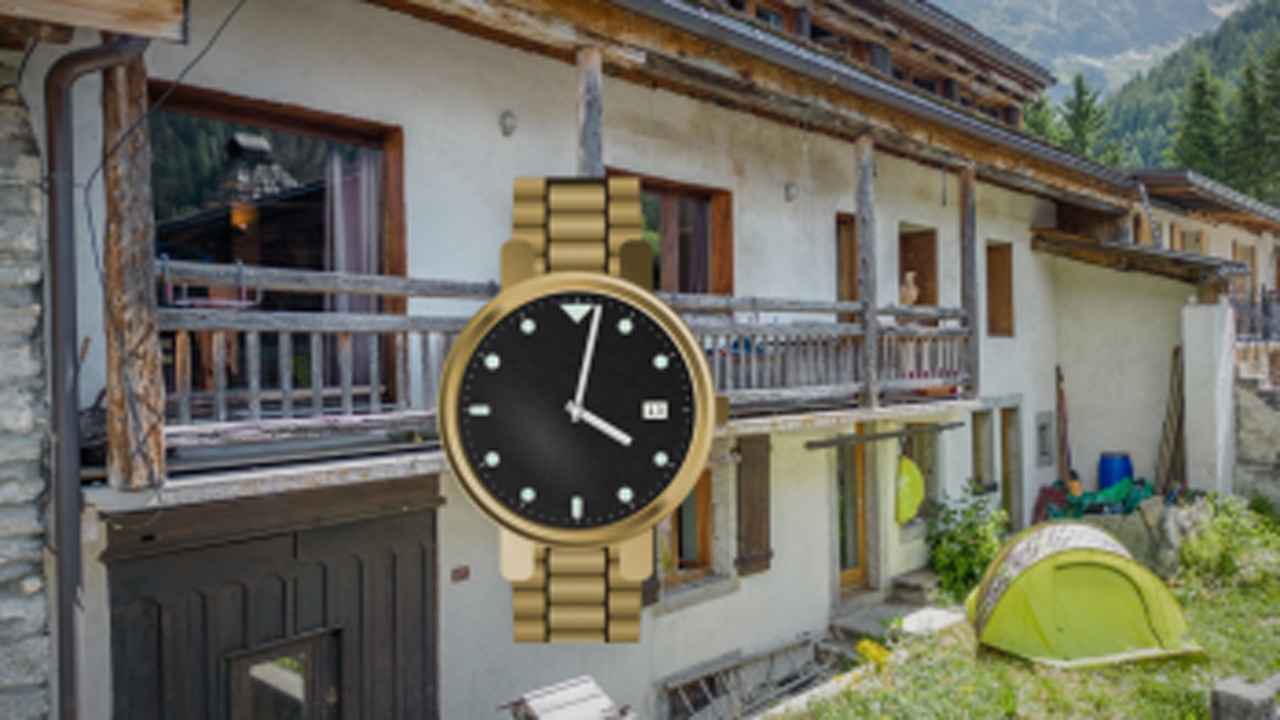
4:02
